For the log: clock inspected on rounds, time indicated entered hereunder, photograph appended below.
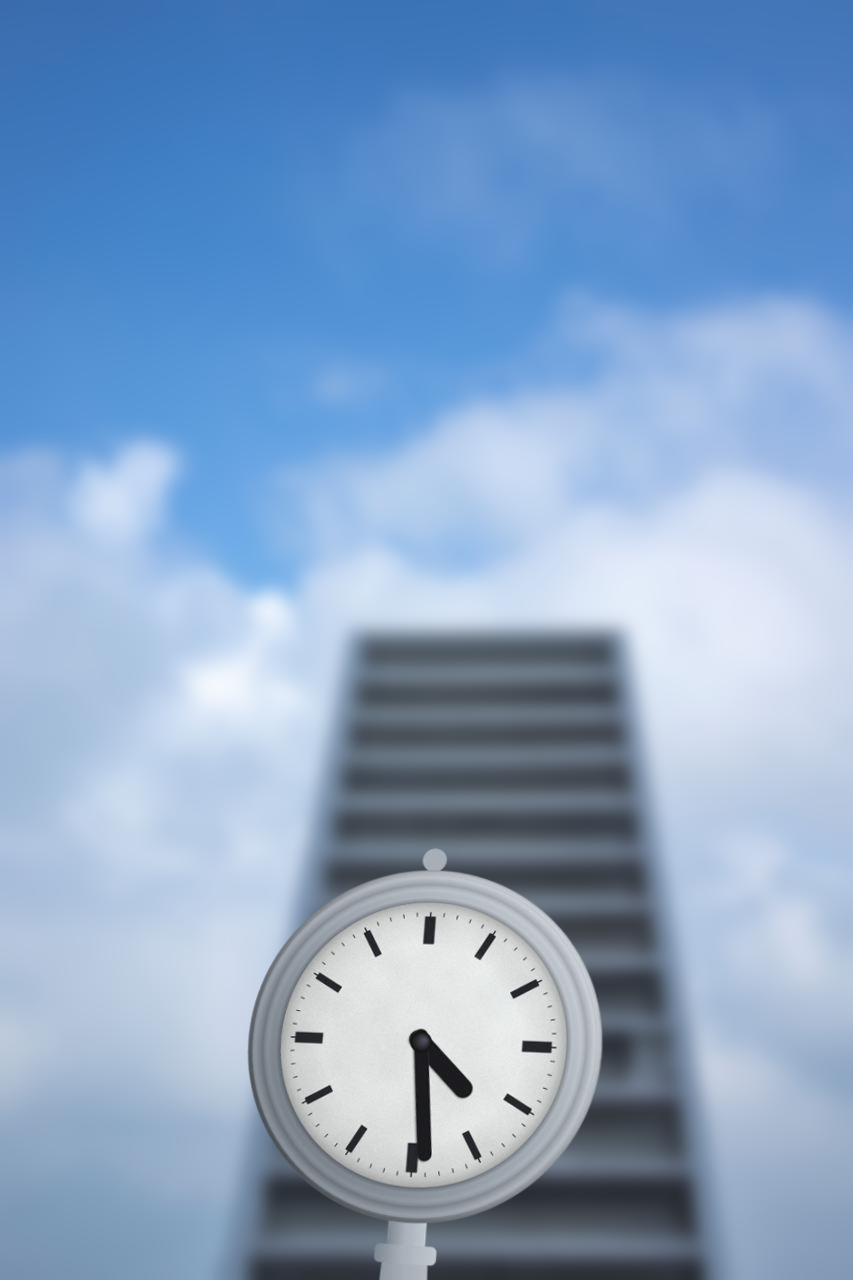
4:29
